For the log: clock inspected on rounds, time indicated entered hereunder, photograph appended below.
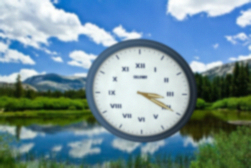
3:20
